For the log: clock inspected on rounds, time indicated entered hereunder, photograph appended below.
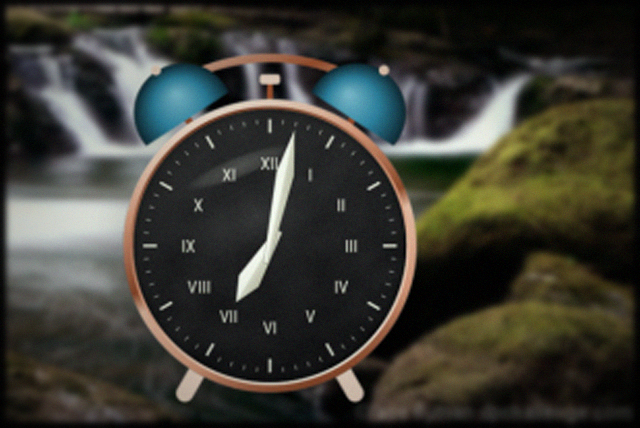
7:02
